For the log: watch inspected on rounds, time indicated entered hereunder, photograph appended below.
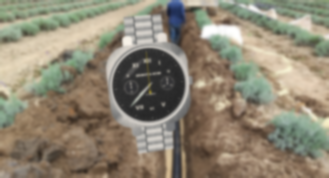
7:38
